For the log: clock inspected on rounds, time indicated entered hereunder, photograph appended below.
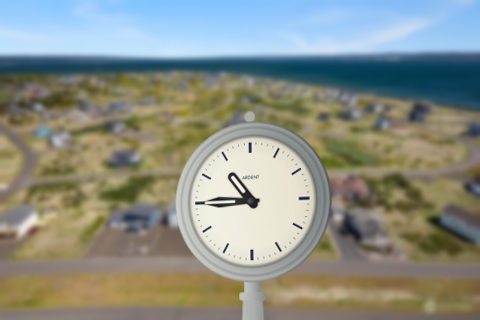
10:45
